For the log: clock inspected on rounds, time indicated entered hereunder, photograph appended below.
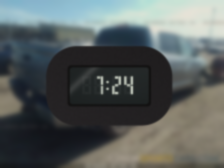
7:24
